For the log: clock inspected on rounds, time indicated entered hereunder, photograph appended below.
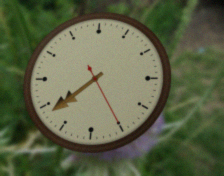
7:38:25
